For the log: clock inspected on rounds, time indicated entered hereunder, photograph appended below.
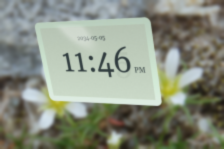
11:46
